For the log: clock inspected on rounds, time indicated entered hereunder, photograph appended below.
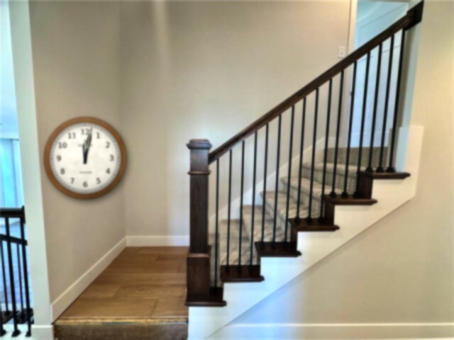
12:02
